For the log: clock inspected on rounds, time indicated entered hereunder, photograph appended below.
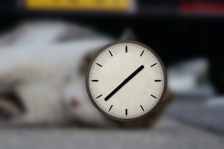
1:38
